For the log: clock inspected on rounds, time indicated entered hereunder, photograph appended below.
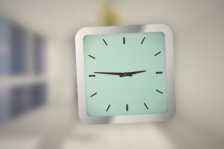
2:46
